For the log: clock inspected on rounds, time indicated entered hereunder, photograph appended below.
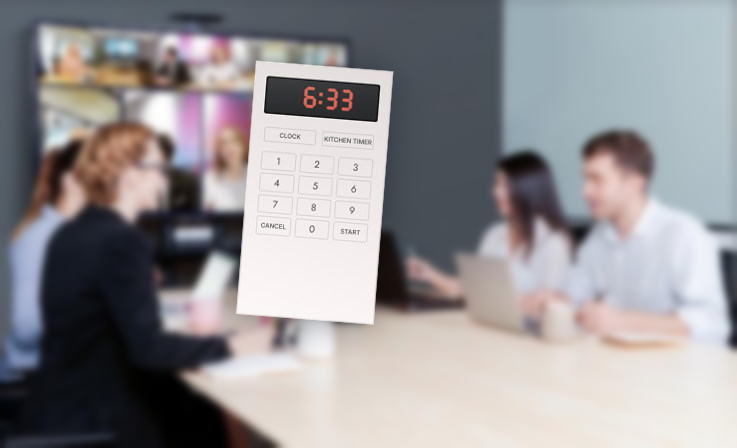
6:33
